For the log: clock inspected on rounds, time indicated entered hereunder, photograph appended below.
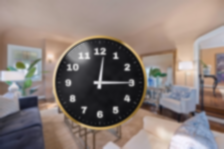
12:15
